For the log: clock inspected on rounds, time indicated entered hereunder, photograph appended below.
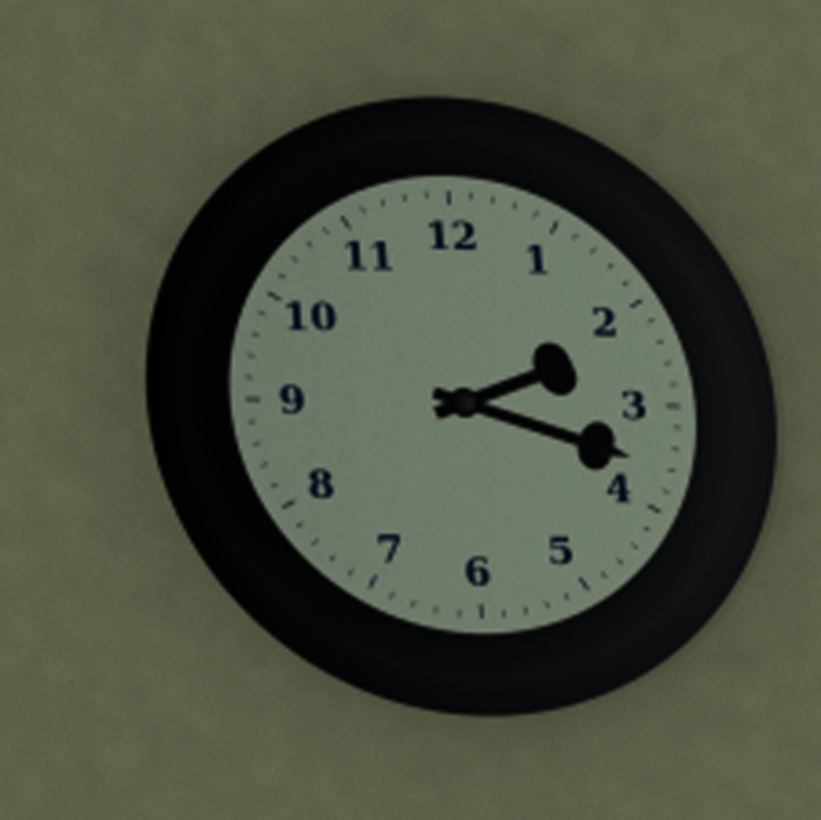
2:18
